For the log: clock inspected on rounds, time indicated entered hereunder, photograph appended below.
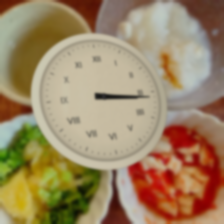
3:16
